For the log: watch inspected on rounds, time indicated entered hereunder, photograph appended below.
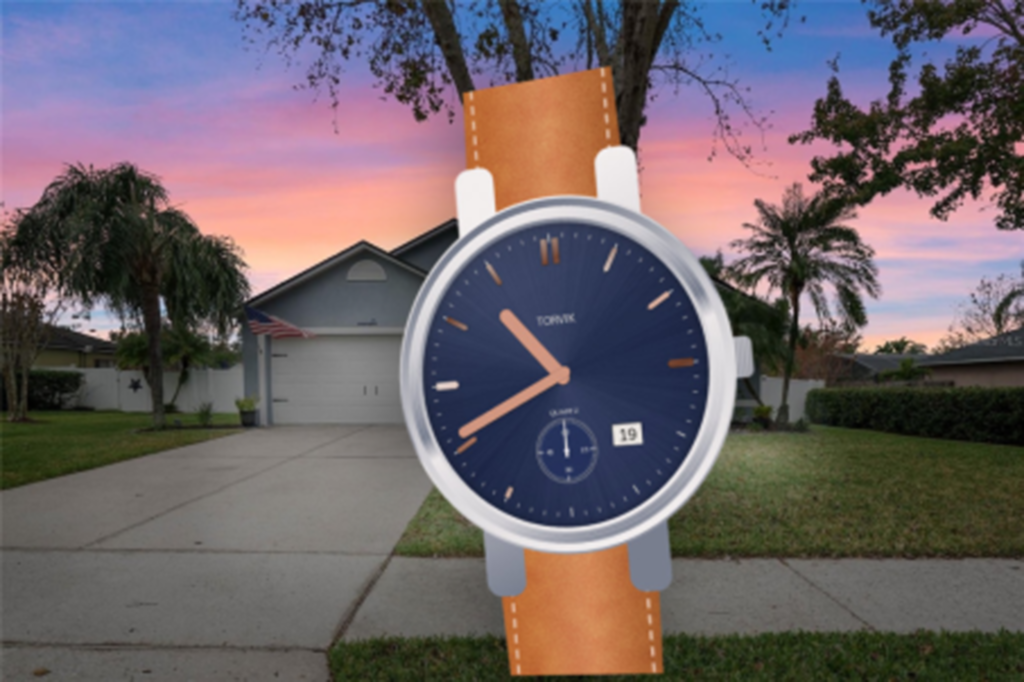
10:41
